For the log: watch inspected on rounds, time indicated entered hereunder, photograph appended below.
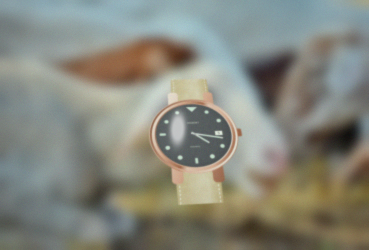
4:17
